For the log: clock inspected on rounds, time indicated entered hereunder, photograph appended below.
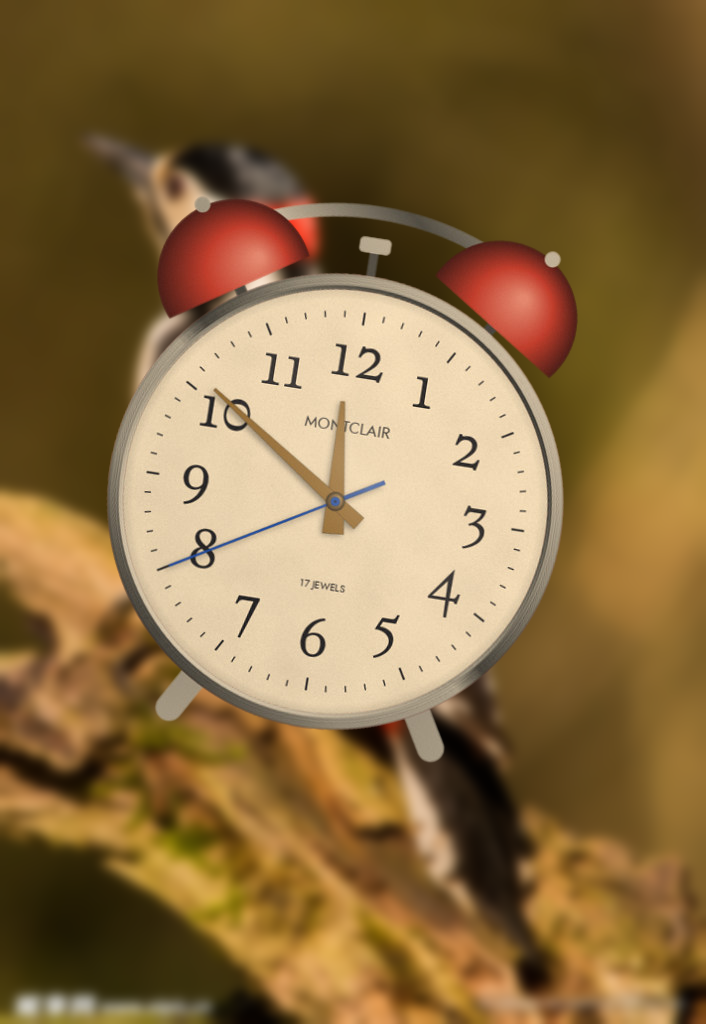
11:50:40
